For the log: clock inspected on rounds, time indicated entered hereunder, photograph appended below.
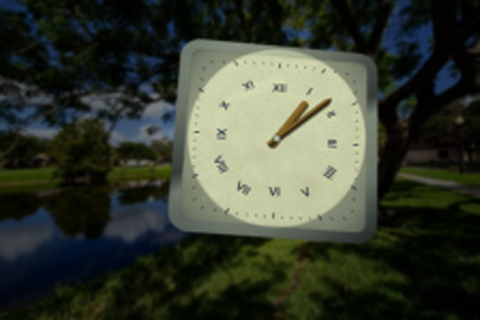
1:08
